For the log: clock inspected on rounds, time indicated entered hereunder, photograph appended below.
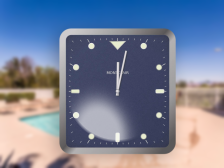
12:02
